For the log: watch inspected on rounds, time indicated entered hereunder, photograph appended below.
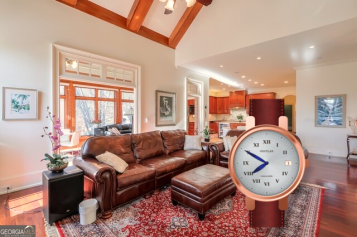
7:50
